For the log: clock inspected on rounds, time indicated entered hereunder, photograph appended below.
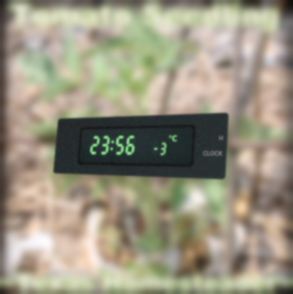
23:56
